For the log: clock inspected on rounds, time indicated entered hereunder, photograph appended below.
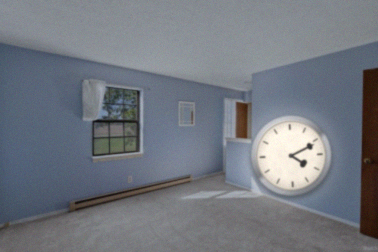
4:11
